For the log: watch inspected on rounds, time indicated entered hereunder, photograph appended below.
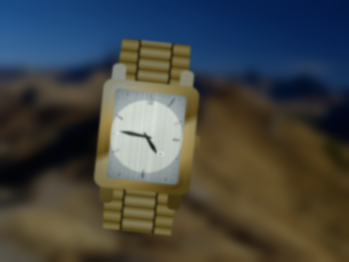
4:46
